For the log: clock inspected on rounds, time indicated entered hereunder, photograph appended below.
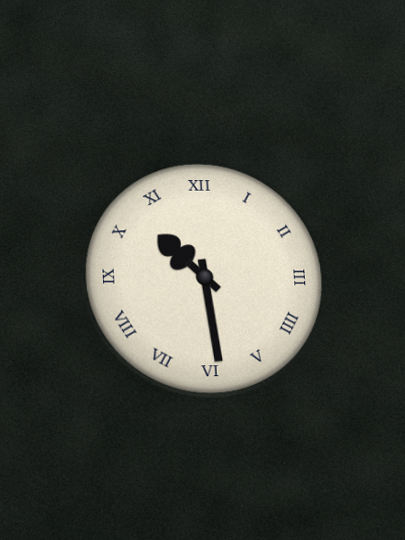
10:29
